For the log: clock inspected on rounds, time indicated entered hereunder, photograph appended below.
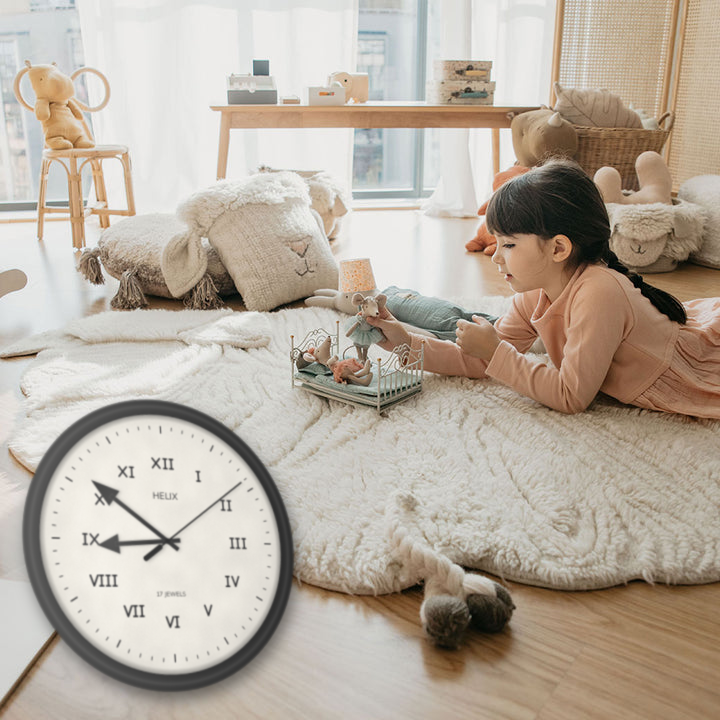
8:51:09
